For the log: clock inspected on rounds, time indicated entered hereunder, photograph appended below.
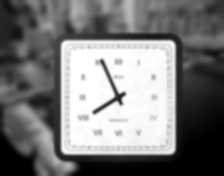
7:56
